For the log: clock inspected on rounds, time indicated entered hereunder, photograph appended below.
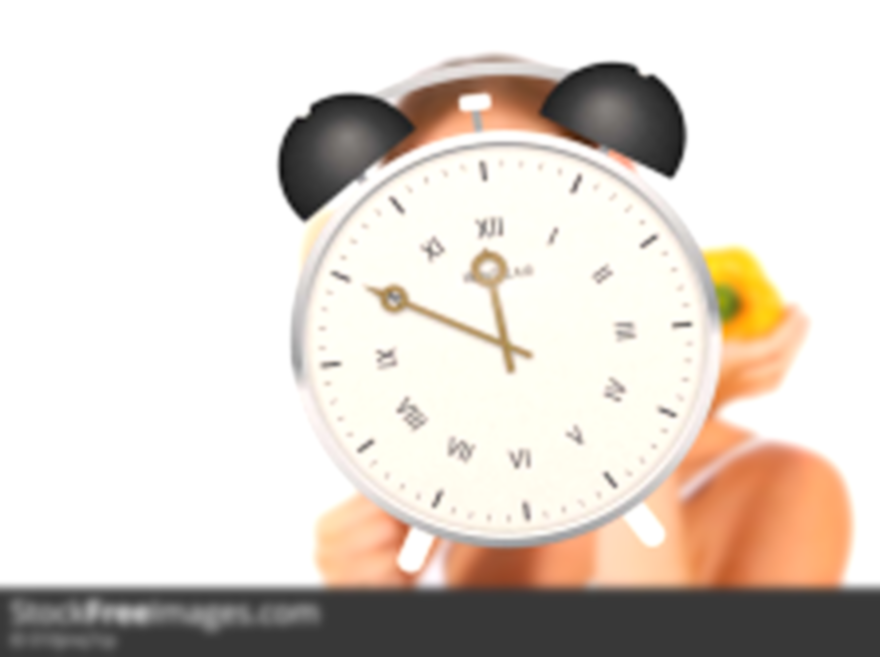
11:50
